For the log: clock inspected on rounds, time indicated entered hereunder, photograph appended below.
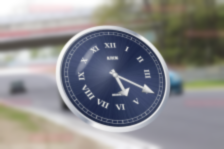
5:20
